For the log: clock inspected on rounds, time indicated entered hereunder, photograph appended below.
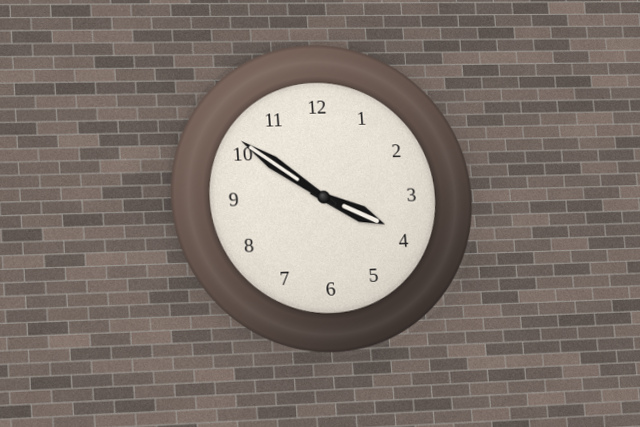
3:51
